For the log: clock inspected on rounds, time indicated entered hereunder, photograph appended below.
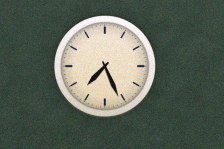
7:26
